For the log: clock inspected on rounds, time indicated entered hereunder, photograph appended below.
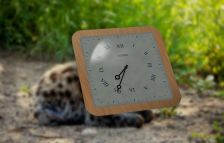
7:35
